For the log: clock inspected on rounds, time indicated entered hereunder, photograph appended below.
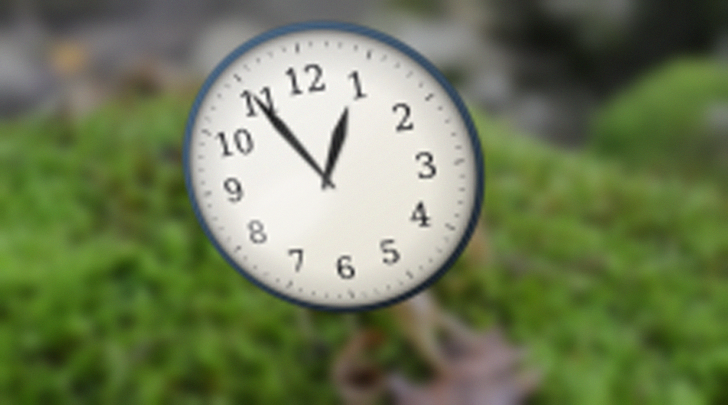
12:55
